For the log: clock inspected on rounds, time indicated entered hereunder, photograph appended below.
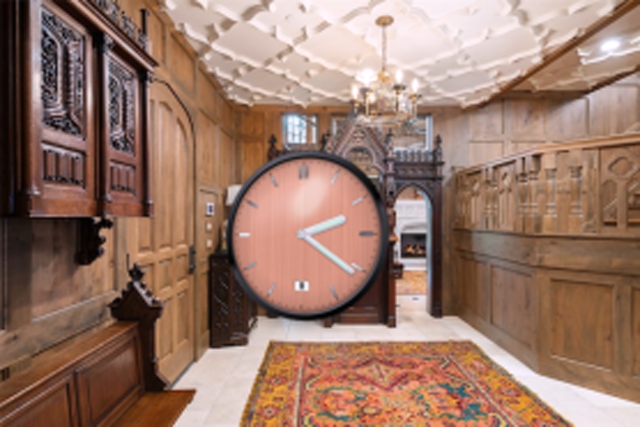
2:21
